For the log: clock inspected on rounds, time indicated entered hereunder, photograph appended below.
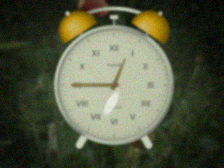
12:45
